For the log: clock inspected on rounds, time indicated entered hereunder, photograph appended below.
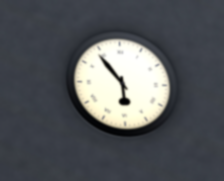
5:54
